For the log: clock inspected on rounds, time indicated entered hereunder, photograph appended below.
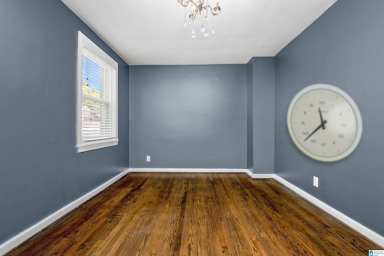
11:38
